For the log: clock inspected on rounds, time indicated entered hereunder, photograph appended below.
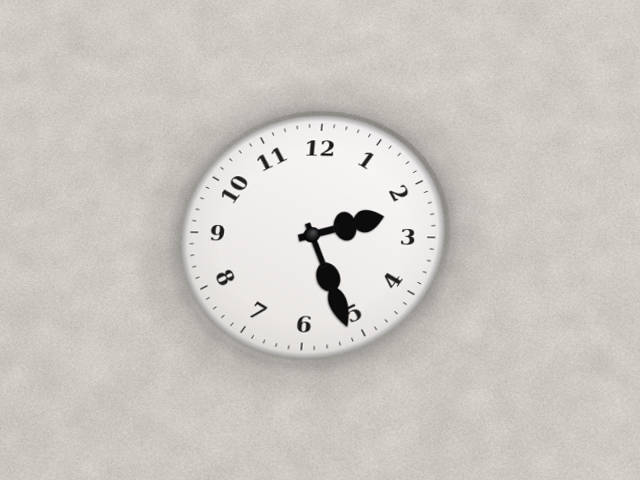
2:26
